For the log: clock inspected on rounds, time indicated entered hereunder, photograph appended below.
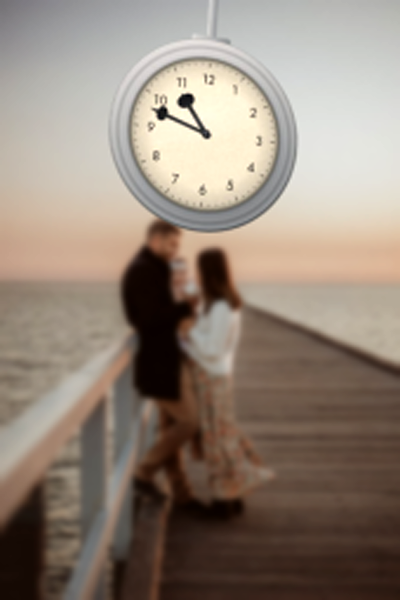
10:48
